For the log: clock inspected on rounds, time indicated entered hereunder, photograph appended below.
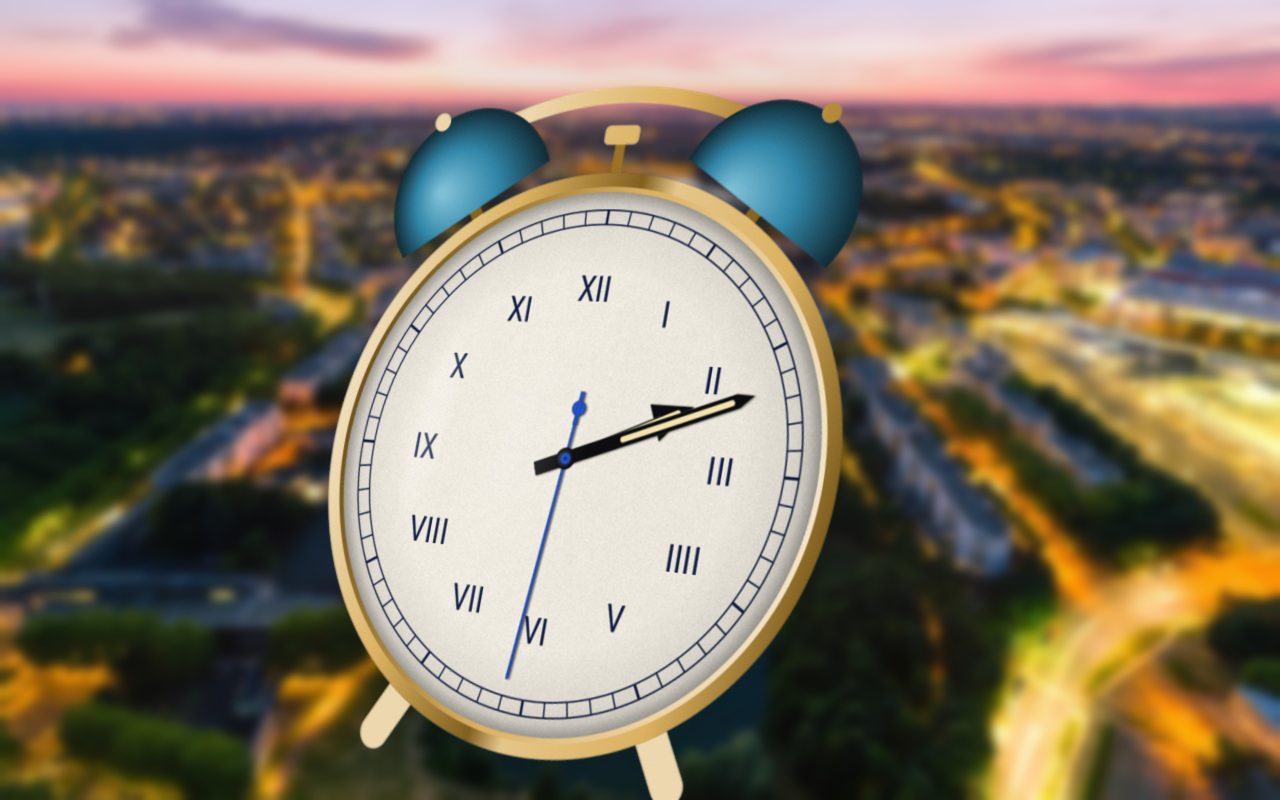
2:11:31
